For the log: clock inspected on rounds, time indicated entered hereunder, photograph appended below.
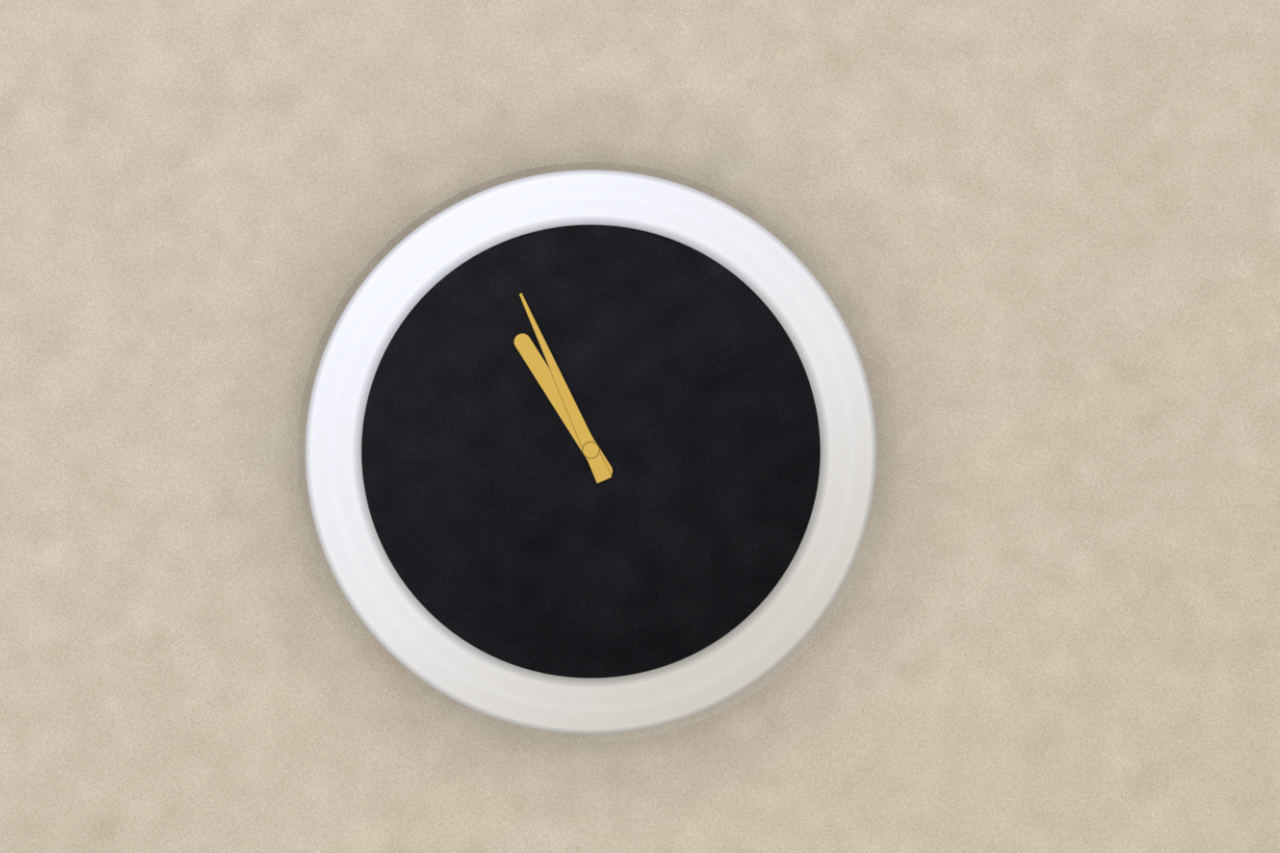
10:56
